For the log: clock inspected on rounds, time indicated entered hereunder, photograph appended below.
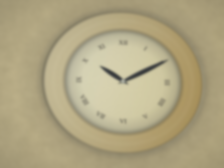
10:10
